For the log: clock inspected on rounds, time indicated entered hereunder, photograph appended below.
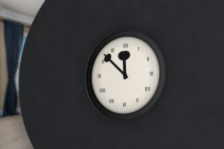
11:52
